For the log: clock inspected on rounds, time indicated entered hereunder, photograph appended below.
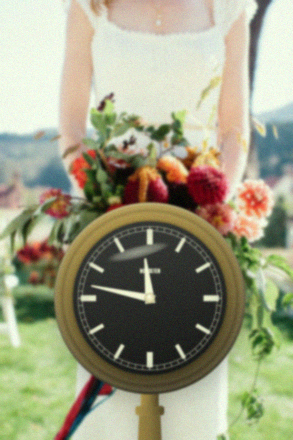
11:47
